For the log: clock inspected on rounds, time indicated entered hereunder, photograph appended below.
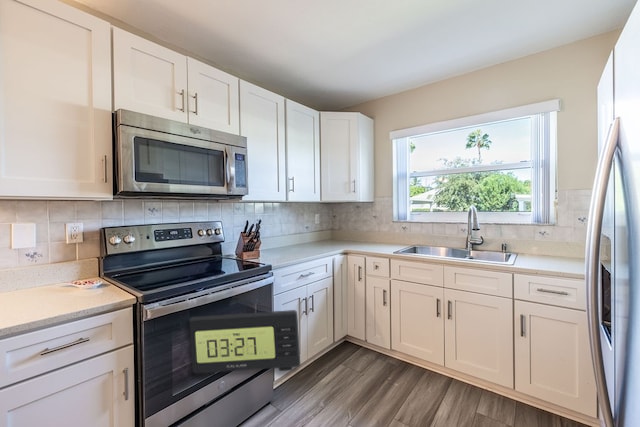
3:27
